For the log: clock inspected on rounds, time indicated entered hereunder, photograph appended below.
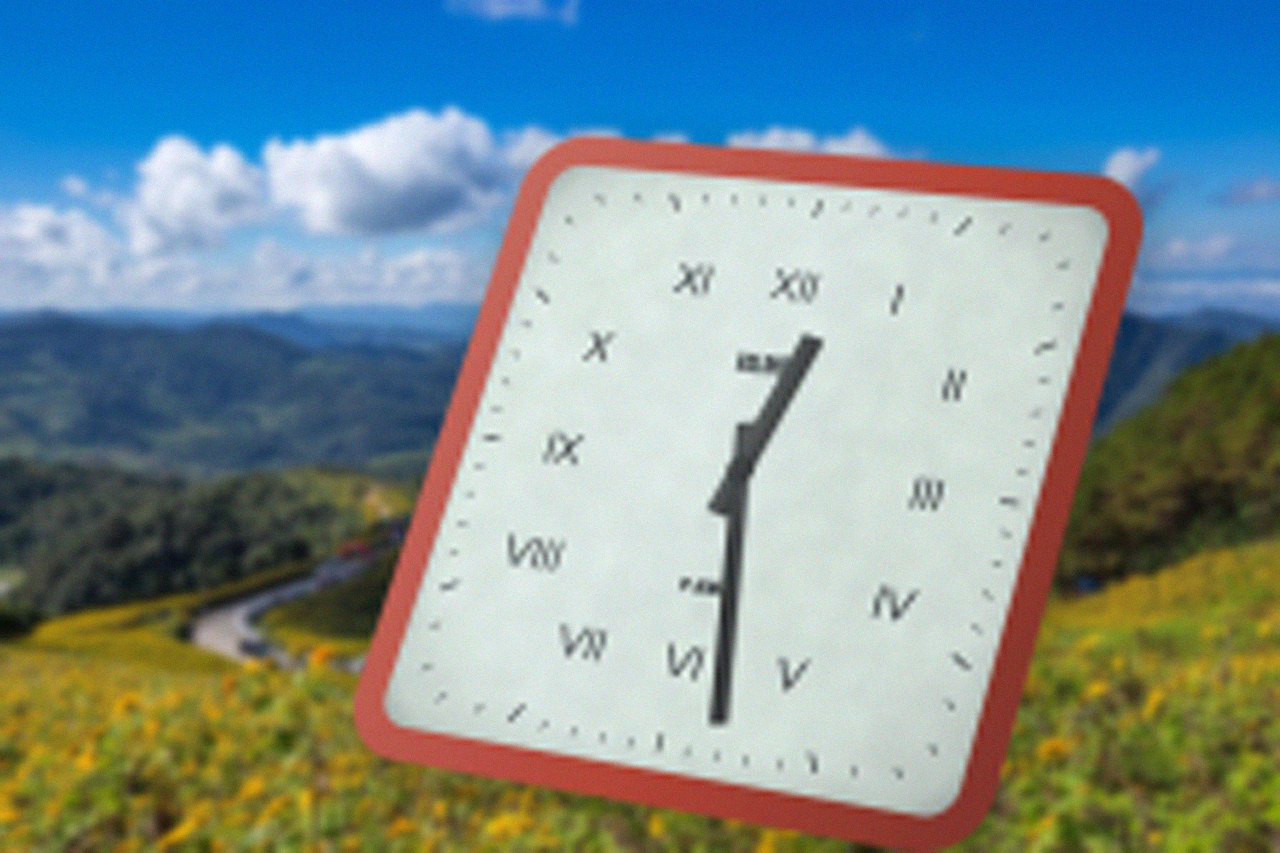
12:28
